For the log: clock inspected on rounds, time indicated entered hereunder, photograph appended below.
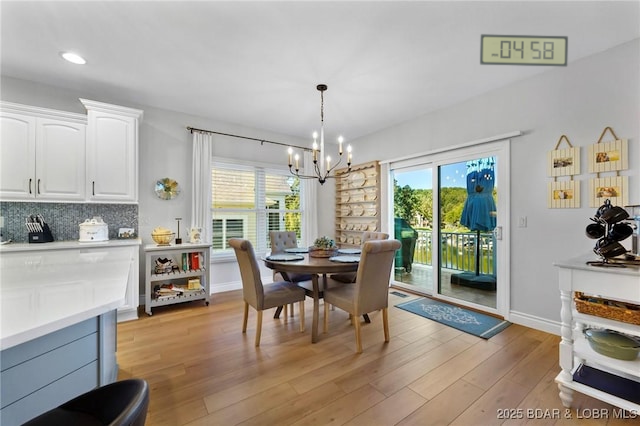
4:58
